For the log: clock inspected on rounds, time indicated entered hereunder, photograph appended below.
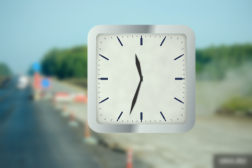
11:33
